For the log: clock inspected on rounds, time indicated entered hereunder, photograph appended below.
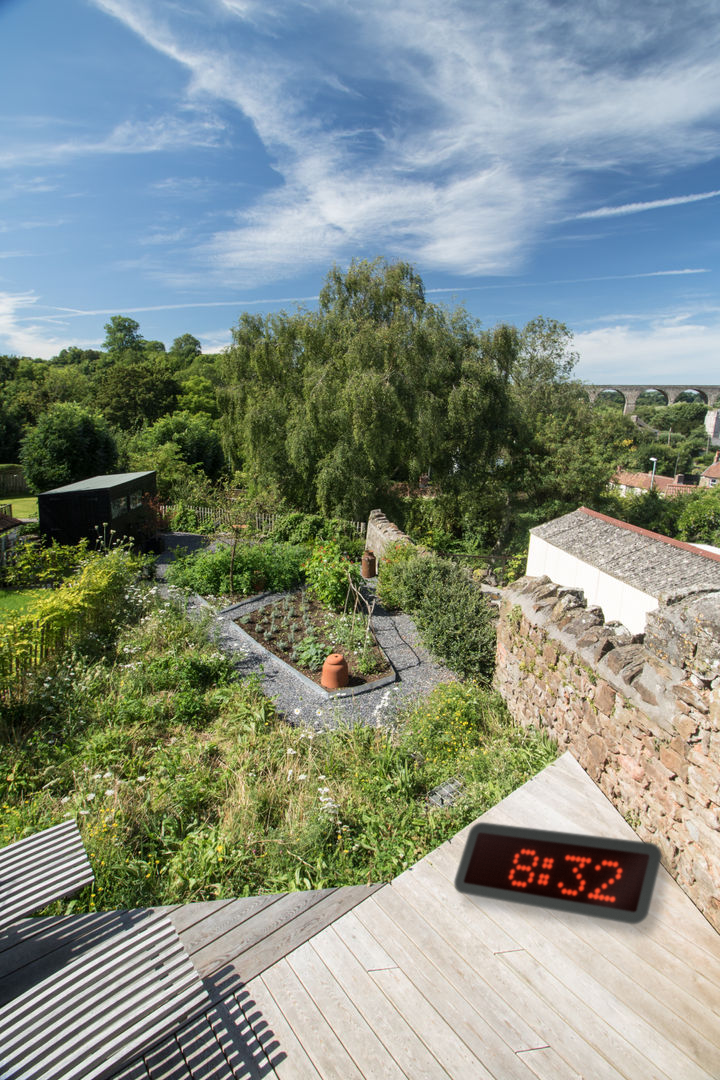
8:32
